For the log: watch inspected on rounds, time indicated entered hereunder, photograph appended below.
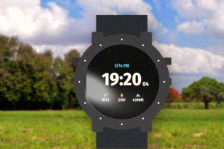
19:20
